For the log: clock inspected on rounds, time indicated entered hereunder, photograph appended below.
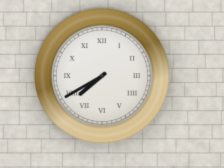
7:40
